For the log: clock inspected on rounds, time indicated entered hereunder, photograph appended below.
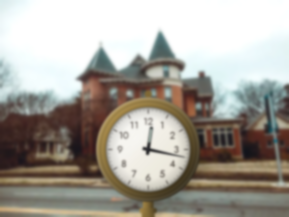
12:17
